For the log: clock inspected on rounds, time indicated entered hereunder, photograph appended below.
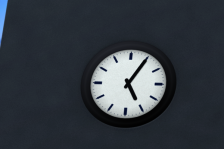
5:05
